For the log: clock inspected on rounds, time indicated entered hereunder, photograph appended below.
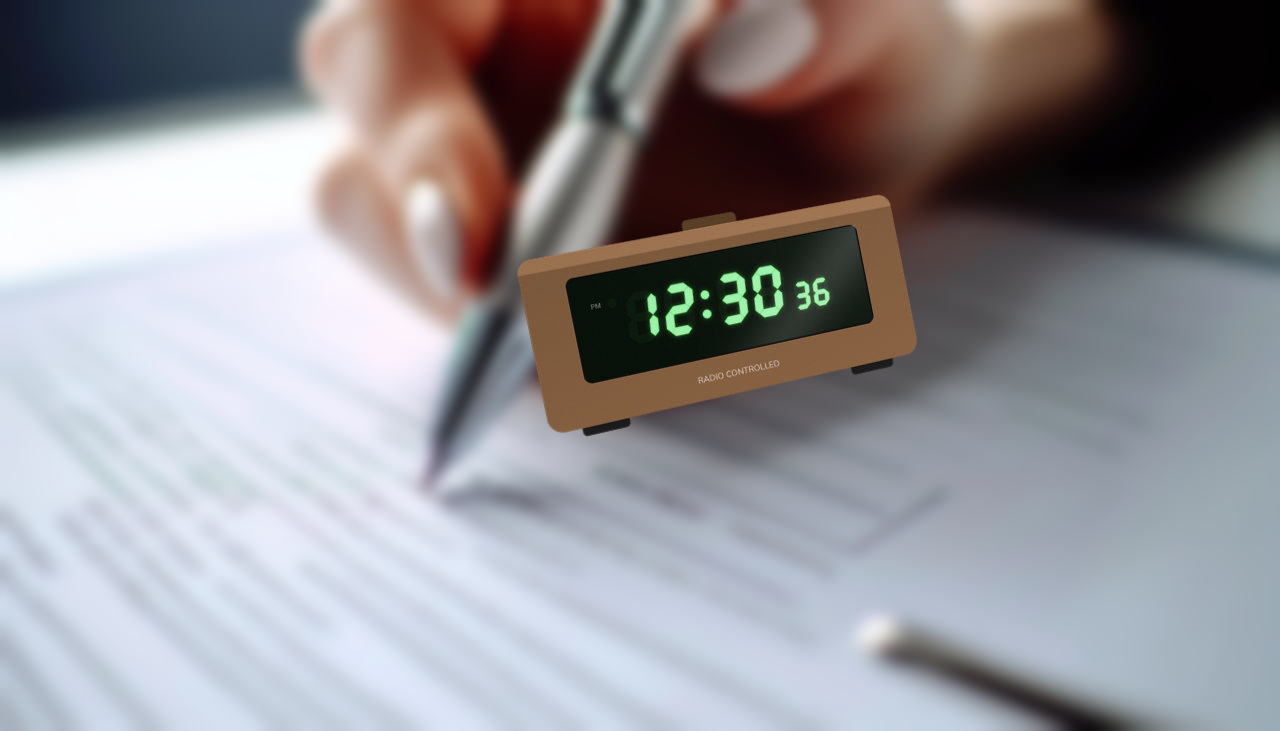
12:30:36
